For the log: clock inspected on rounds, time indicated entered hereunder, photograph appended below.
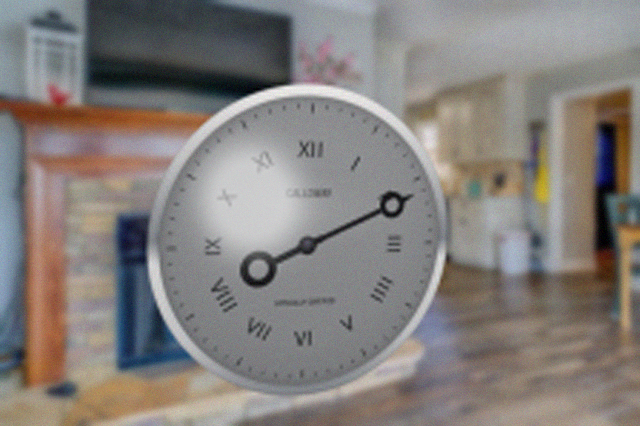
8:11
